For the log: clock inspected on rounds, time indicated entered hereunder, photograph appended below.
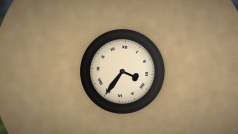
3:35
